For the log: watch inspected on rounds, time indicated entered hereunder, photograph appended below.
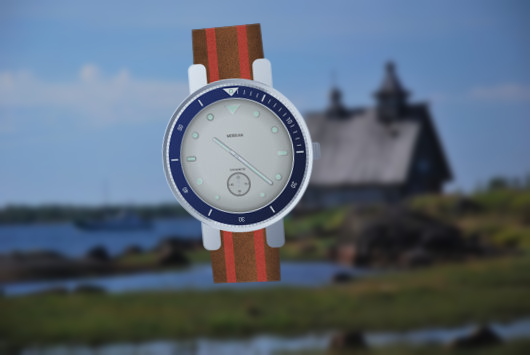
10:22
